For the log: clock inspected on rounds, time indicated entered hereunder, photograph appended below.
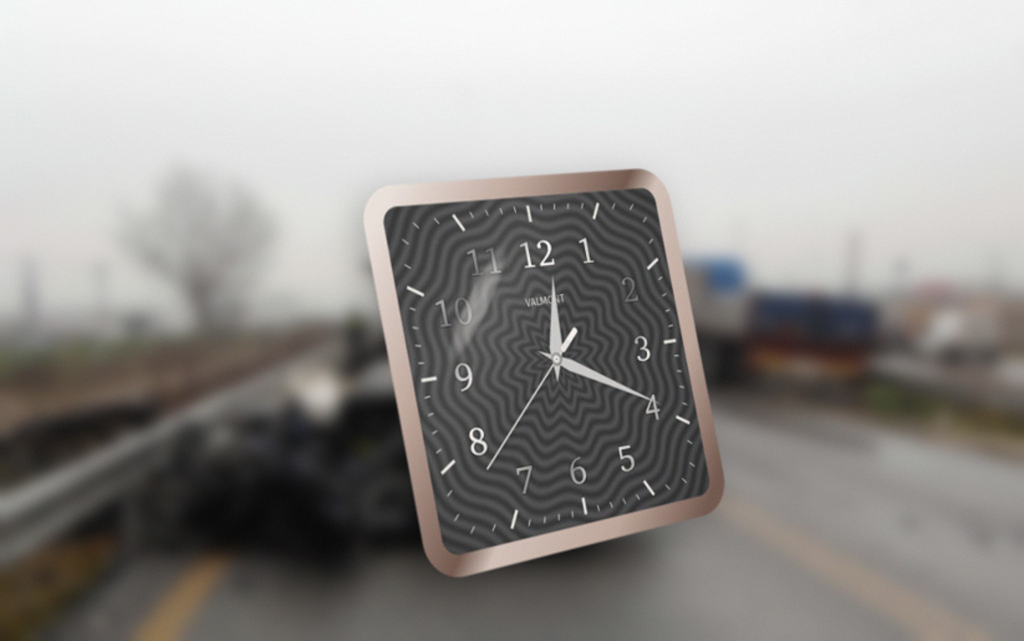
12:19:38
